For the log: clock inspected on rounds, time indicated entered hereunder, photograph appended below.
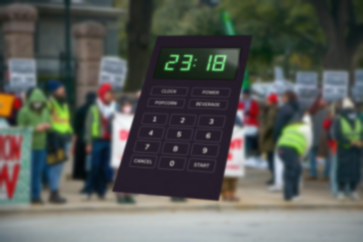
23:18
